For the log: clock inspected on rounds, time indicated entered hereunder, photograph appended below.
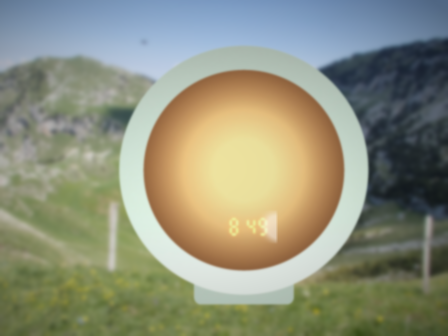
8:49
